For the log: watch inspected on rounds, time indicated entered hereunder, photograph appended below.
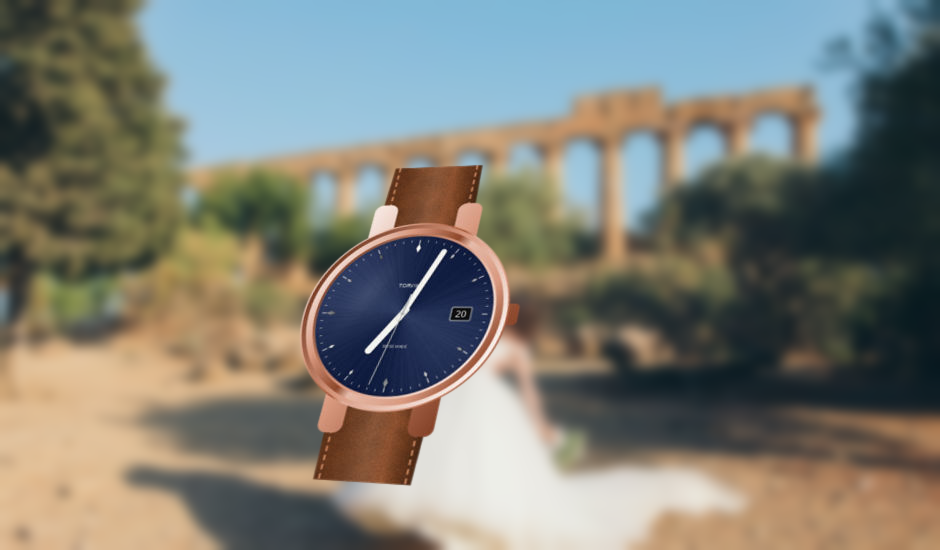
7:03:32
